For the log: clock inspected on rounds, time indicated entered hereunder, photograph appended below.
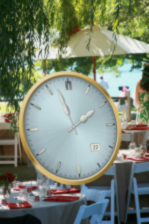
1:57
